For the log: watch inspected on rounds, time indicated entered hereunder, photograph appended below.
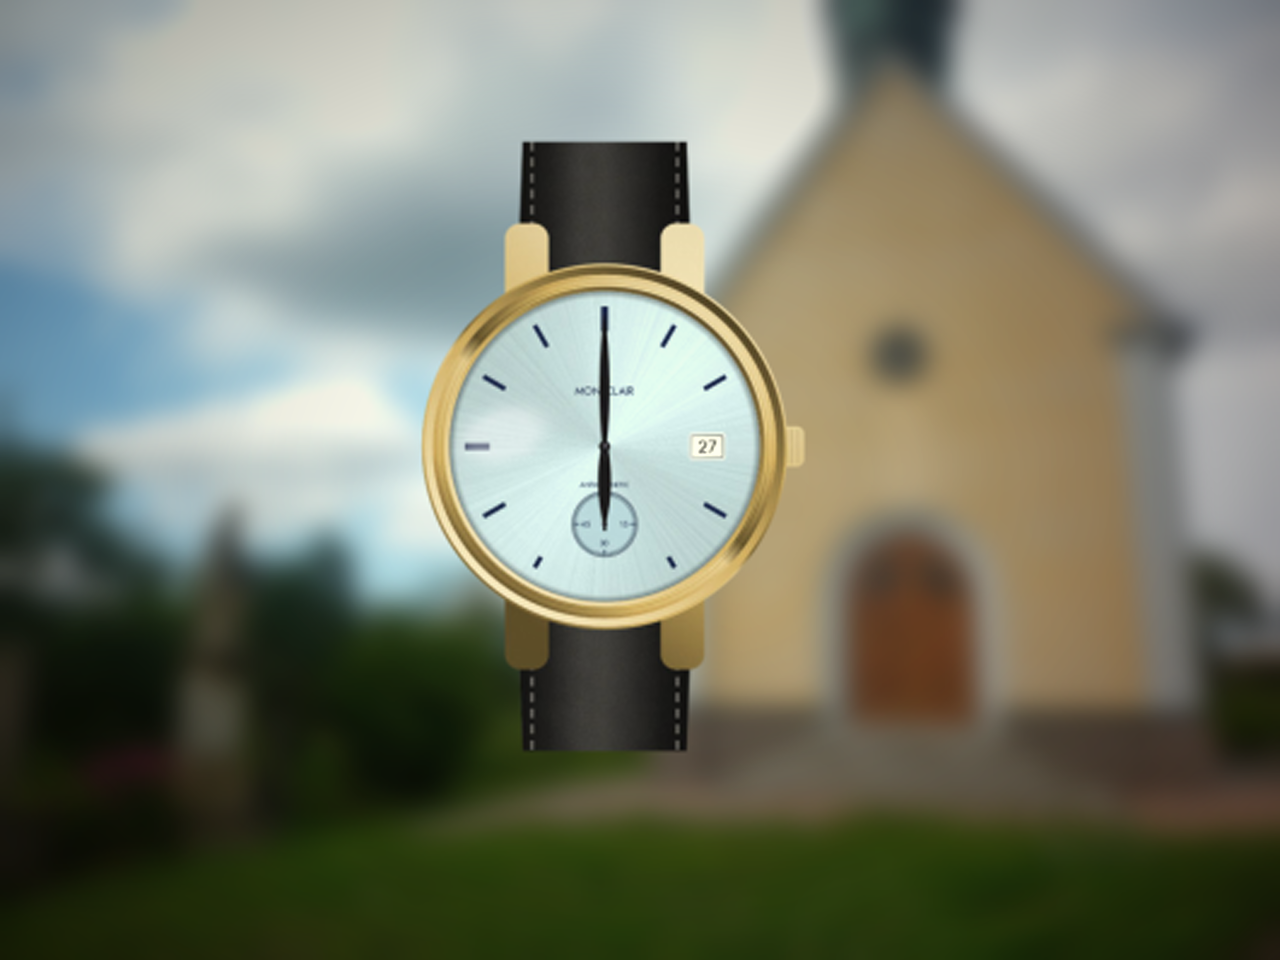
6:00
